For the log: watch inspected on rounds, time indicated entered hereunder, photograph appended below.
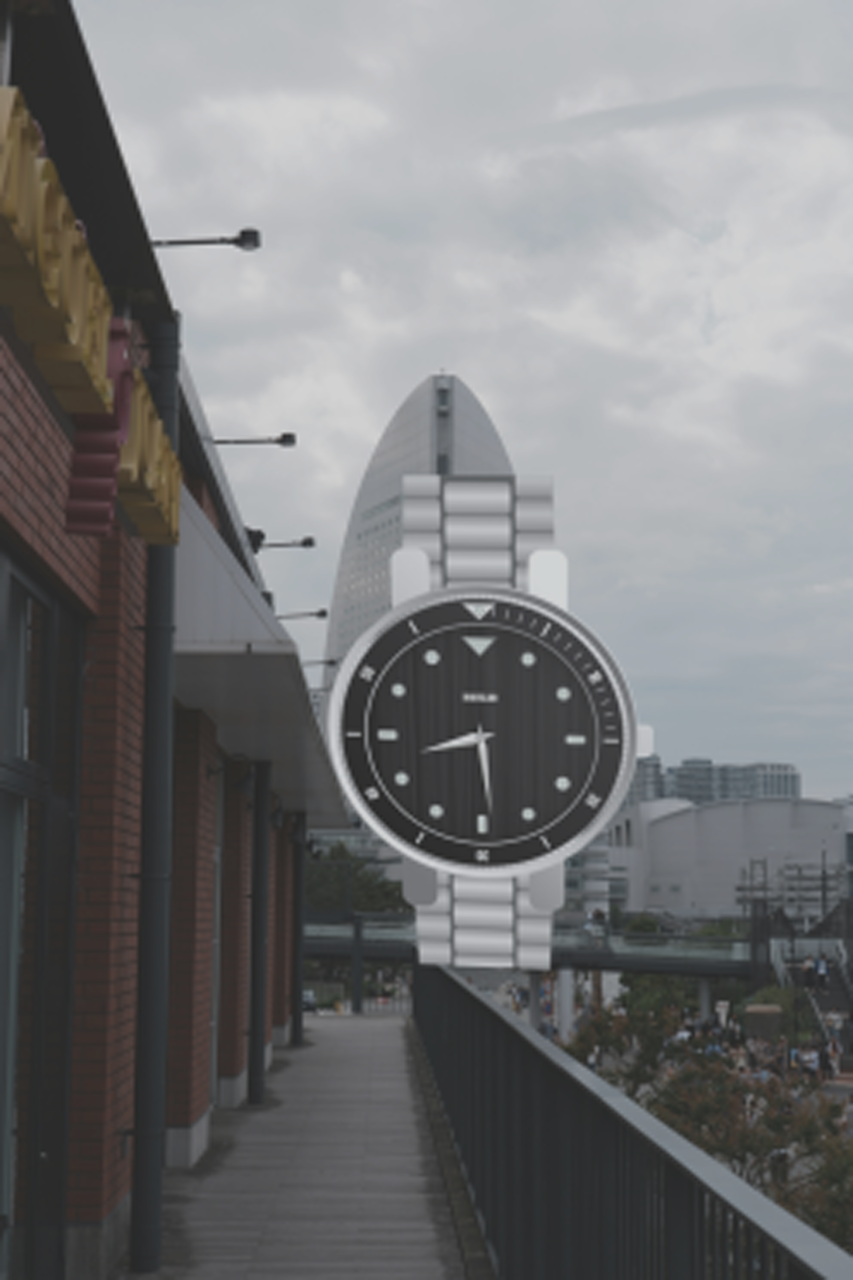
8:29
